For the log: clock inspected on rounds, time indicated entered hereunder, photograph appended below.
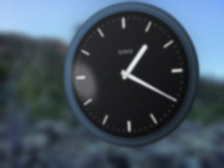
1:20
